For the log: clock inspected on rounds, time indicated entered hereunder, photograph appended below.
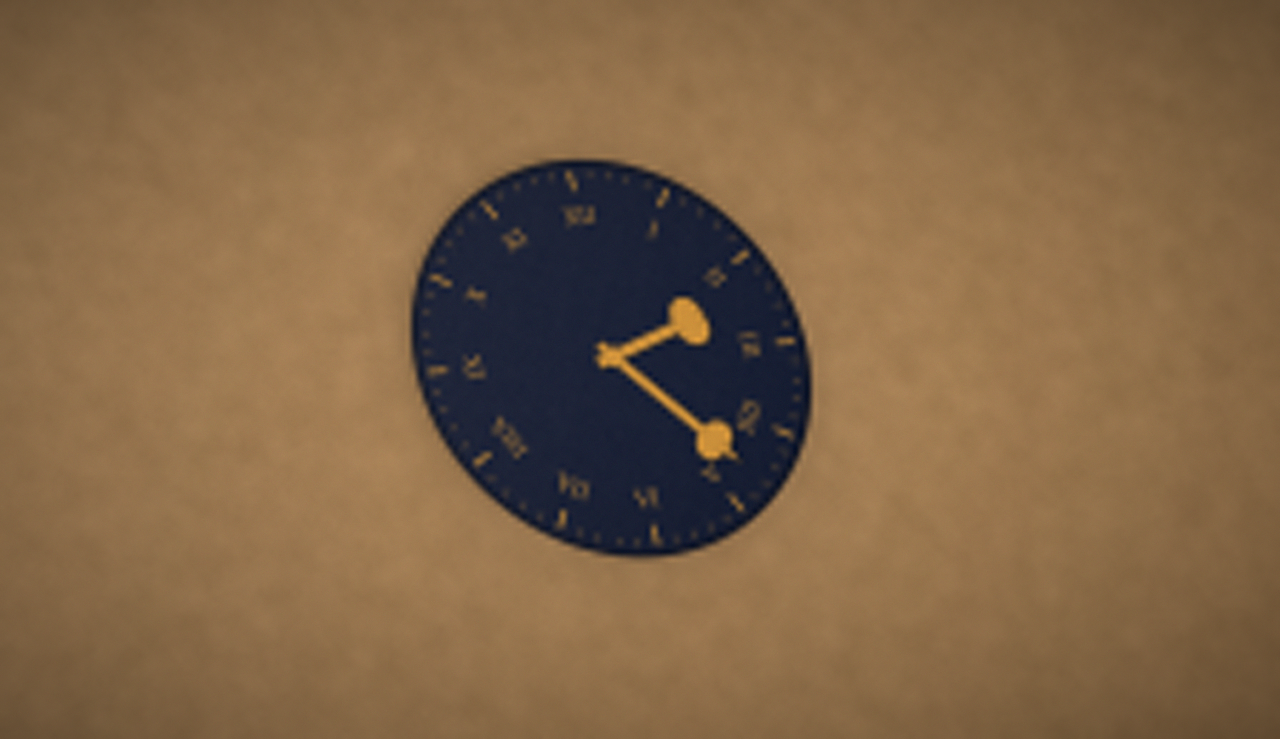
2:23
